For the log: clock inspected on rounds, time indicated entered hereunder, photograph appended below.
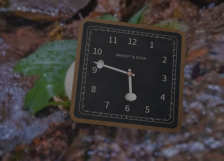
5:47
